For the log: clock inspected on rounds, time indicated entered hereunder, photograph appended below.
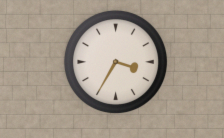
3:35
